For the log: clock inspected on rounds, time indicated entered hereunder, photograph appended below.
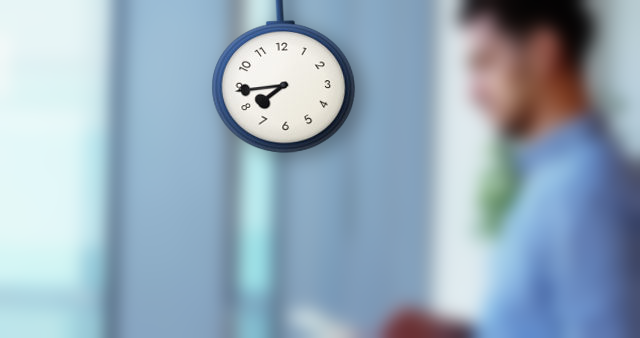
7:44
